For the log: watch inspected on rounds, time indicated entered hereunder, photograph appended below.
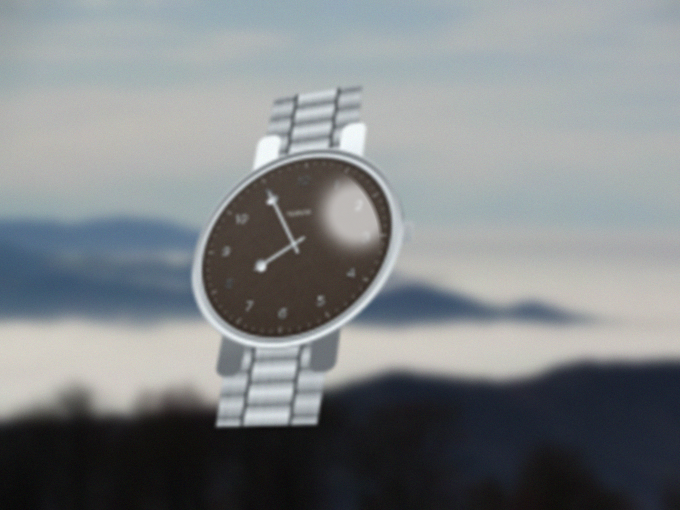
7:55
